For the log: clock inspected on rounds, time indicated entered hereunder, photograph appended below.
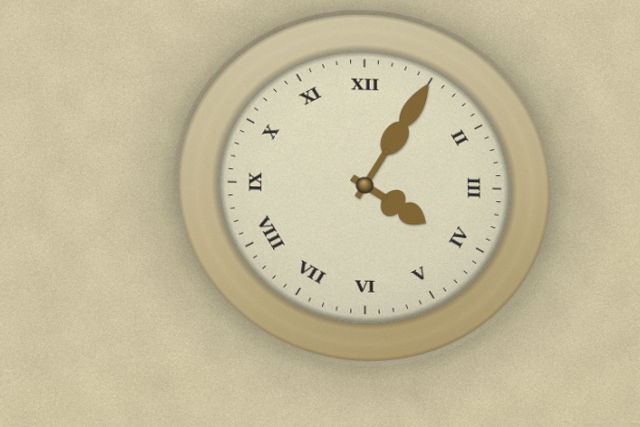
4:05
